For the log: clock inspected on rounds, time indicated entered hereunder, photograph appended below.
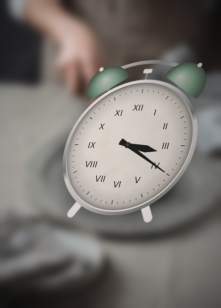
3:20
